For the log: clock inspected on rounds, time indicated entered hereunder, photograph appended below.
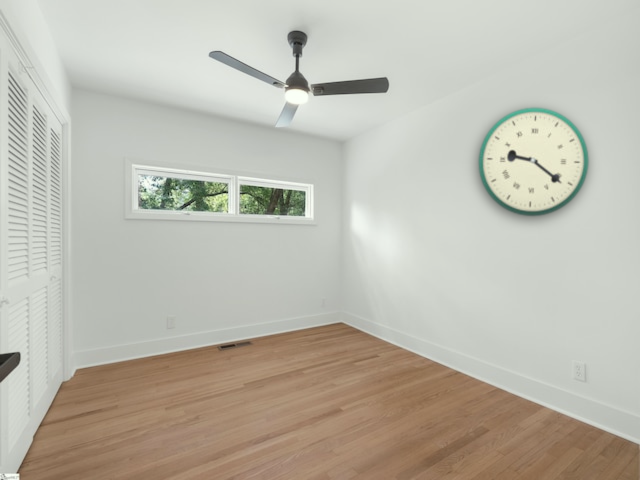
9:21
